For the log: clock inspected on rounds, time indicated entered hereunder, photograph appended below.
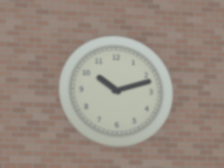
10:12
